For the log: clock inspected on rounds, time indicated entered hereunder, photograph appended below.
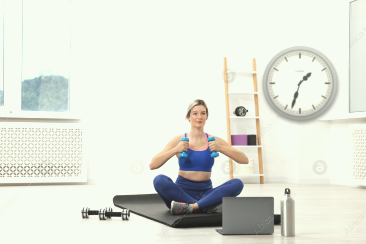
1:33
